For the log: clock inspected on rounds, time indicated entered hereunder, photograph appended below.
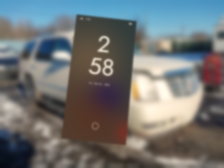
2:58
